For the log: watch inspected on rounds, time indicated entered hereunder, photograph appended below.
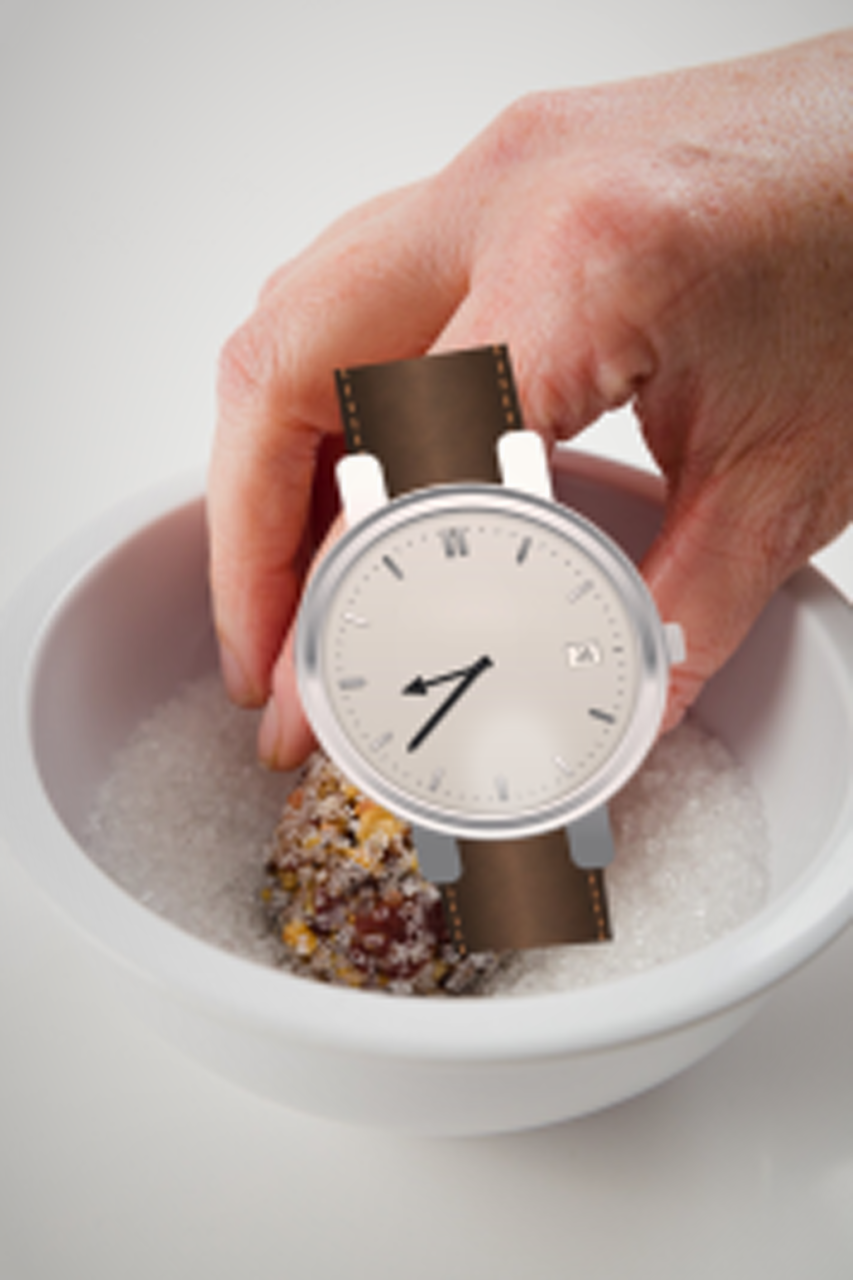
8:38
